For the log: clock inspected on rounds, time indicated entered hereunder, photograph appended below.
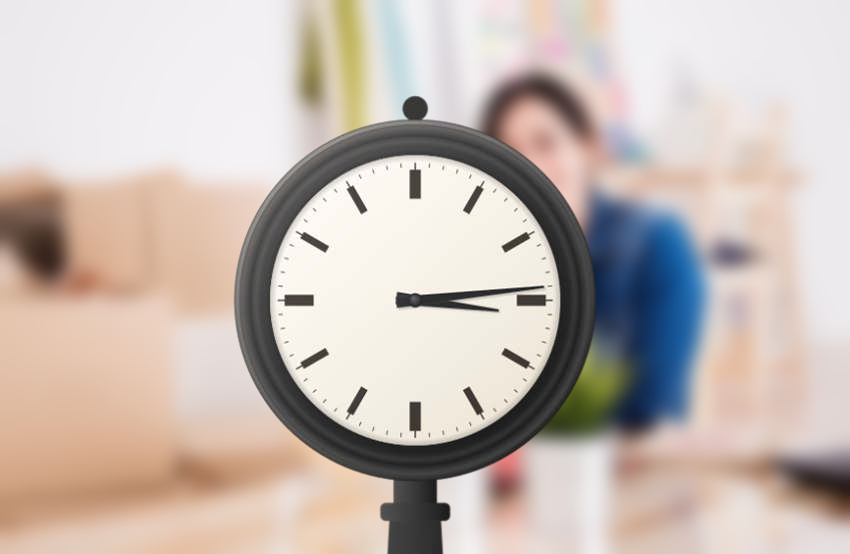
3:14
